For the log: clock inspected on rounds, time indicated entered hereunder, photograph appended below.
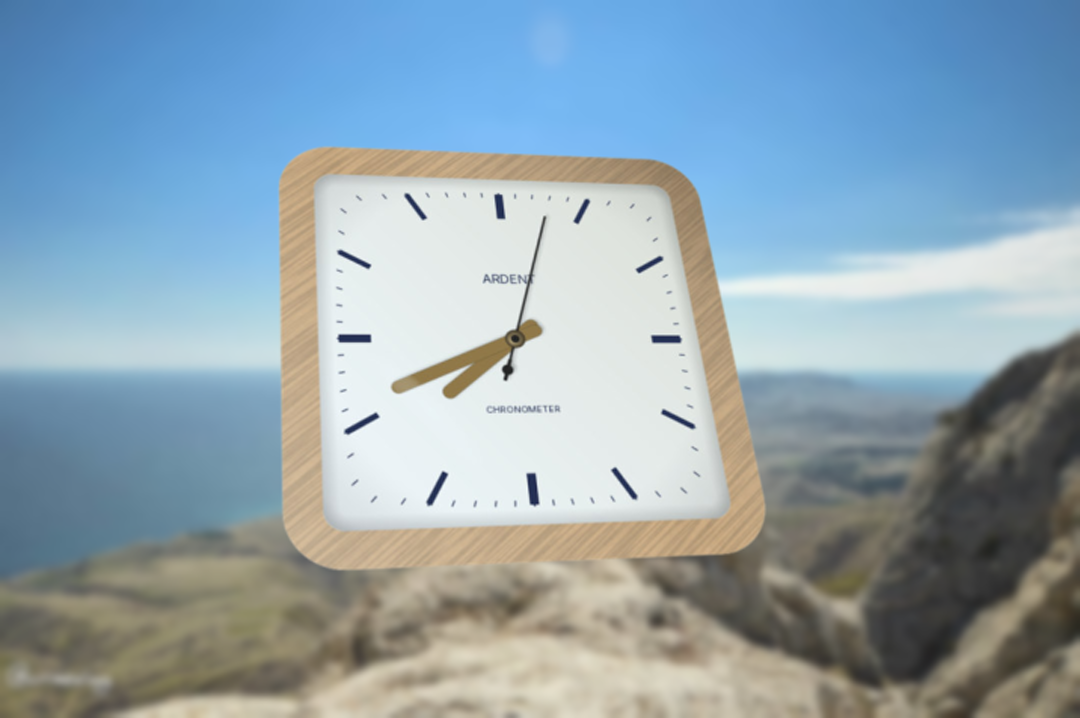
7:41:03
